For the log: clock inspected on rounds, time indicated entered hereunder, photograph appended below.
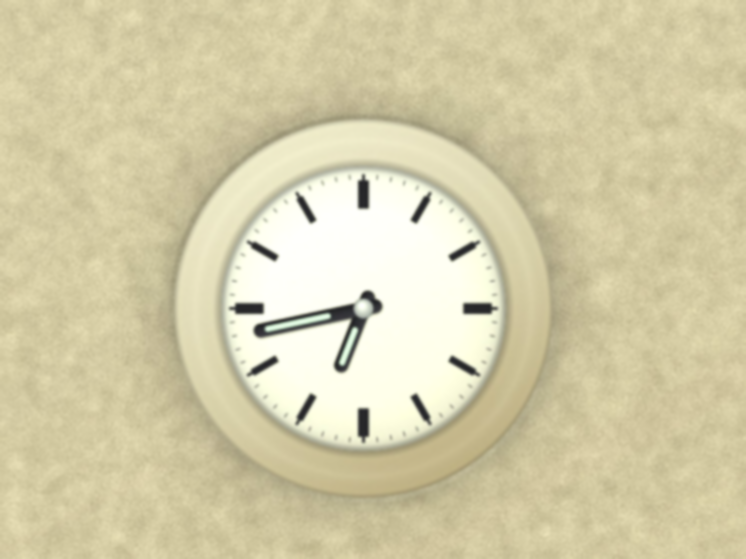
6:43
